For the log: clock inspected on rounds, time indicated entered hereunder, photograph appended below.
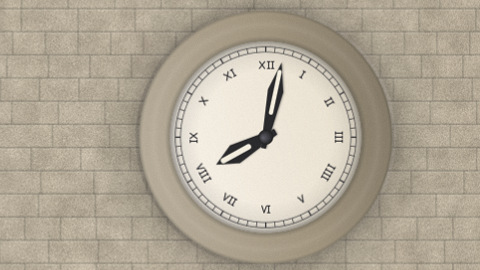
8:02
